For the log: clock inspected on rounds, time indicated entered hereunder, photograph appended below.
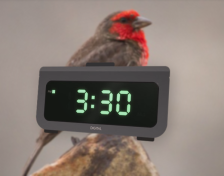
3:30
